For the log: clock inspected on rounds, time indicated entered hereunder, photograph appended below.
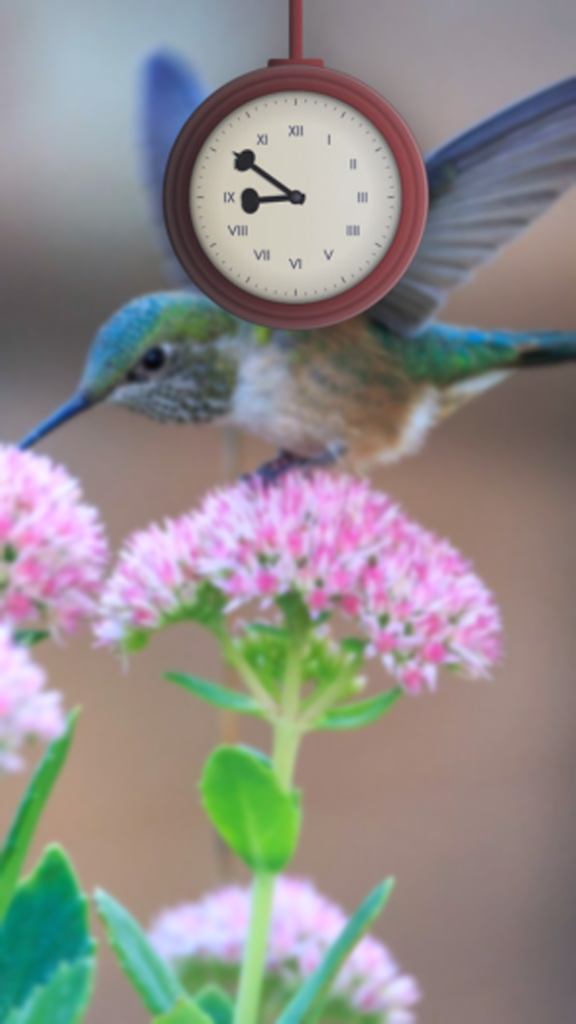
8:51
